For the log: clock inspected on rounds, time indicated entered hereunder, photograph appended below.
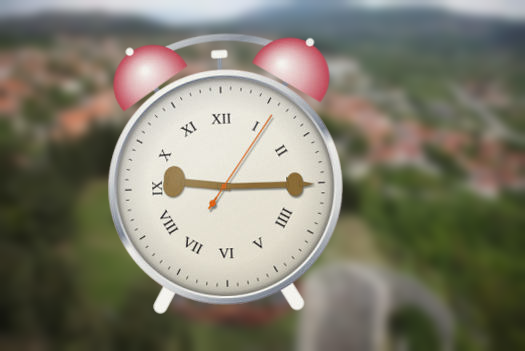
9:15:06
